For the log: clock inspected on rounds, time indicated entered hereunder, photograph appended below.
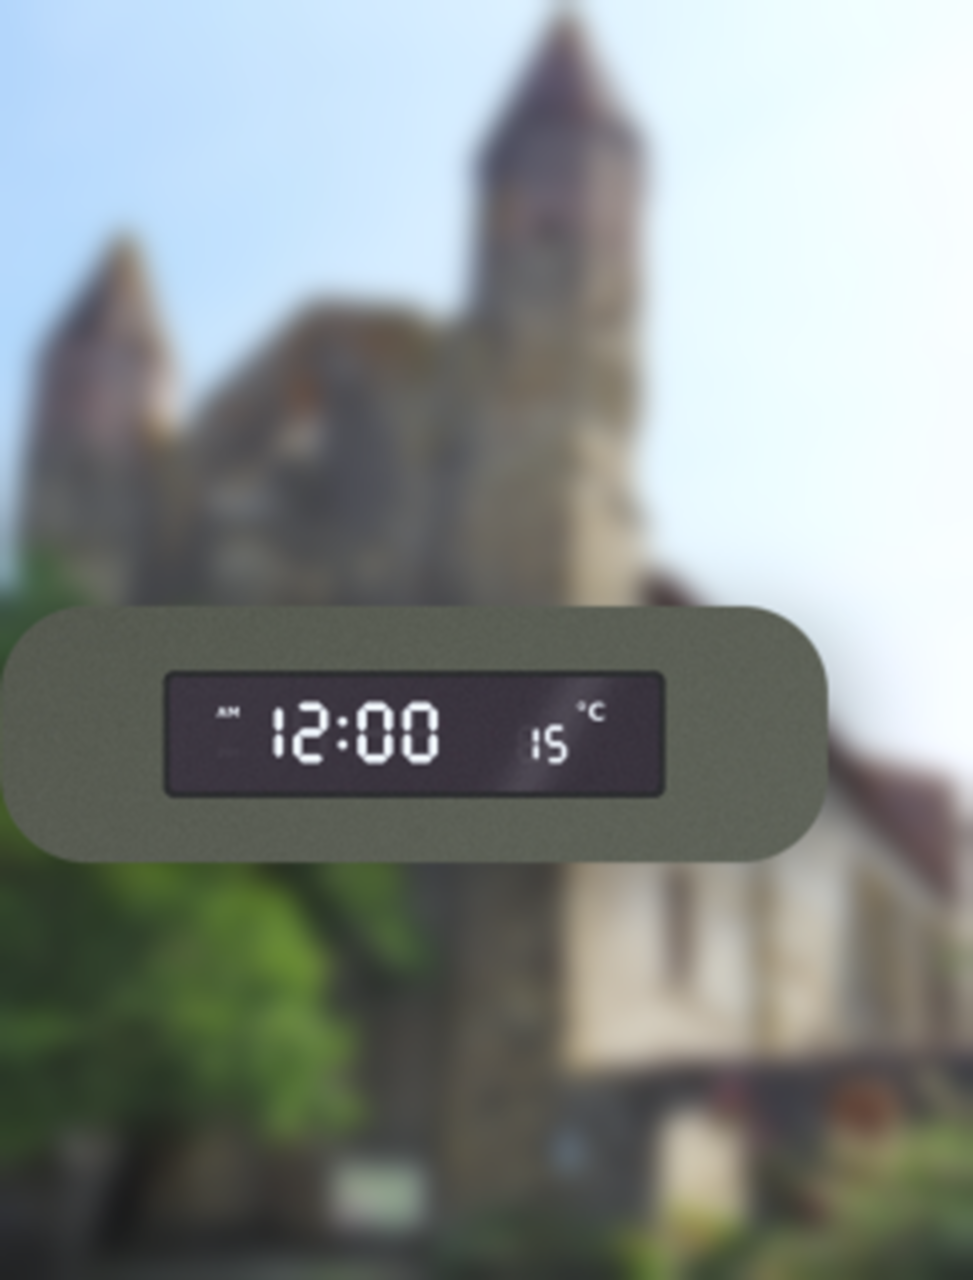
12:00
